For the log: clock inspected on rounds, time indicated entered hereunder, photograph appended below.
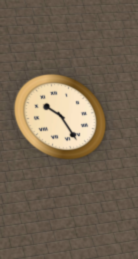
10:27
